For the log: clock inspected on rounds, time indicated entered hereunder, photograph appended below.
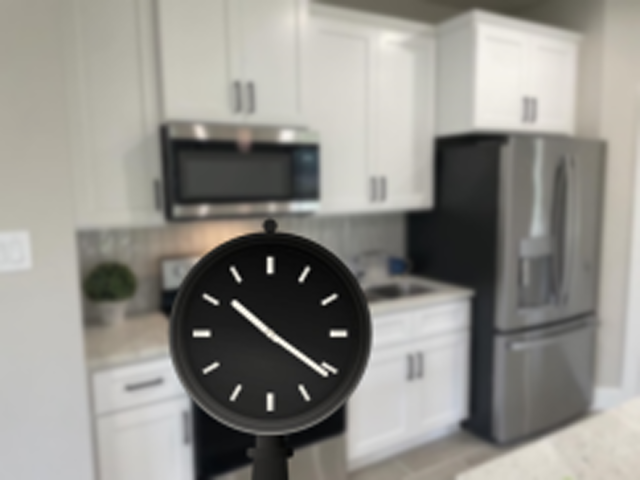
10:21
